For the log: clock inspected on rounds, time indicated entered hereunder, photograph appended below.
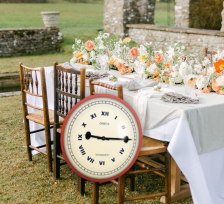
9:15
